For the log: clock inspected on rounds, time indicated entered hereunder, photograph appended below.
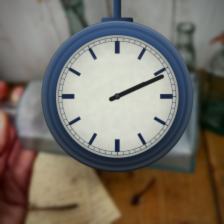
2:11
